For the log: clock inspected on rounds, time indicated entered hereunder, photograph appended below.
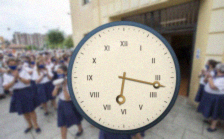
6:17
